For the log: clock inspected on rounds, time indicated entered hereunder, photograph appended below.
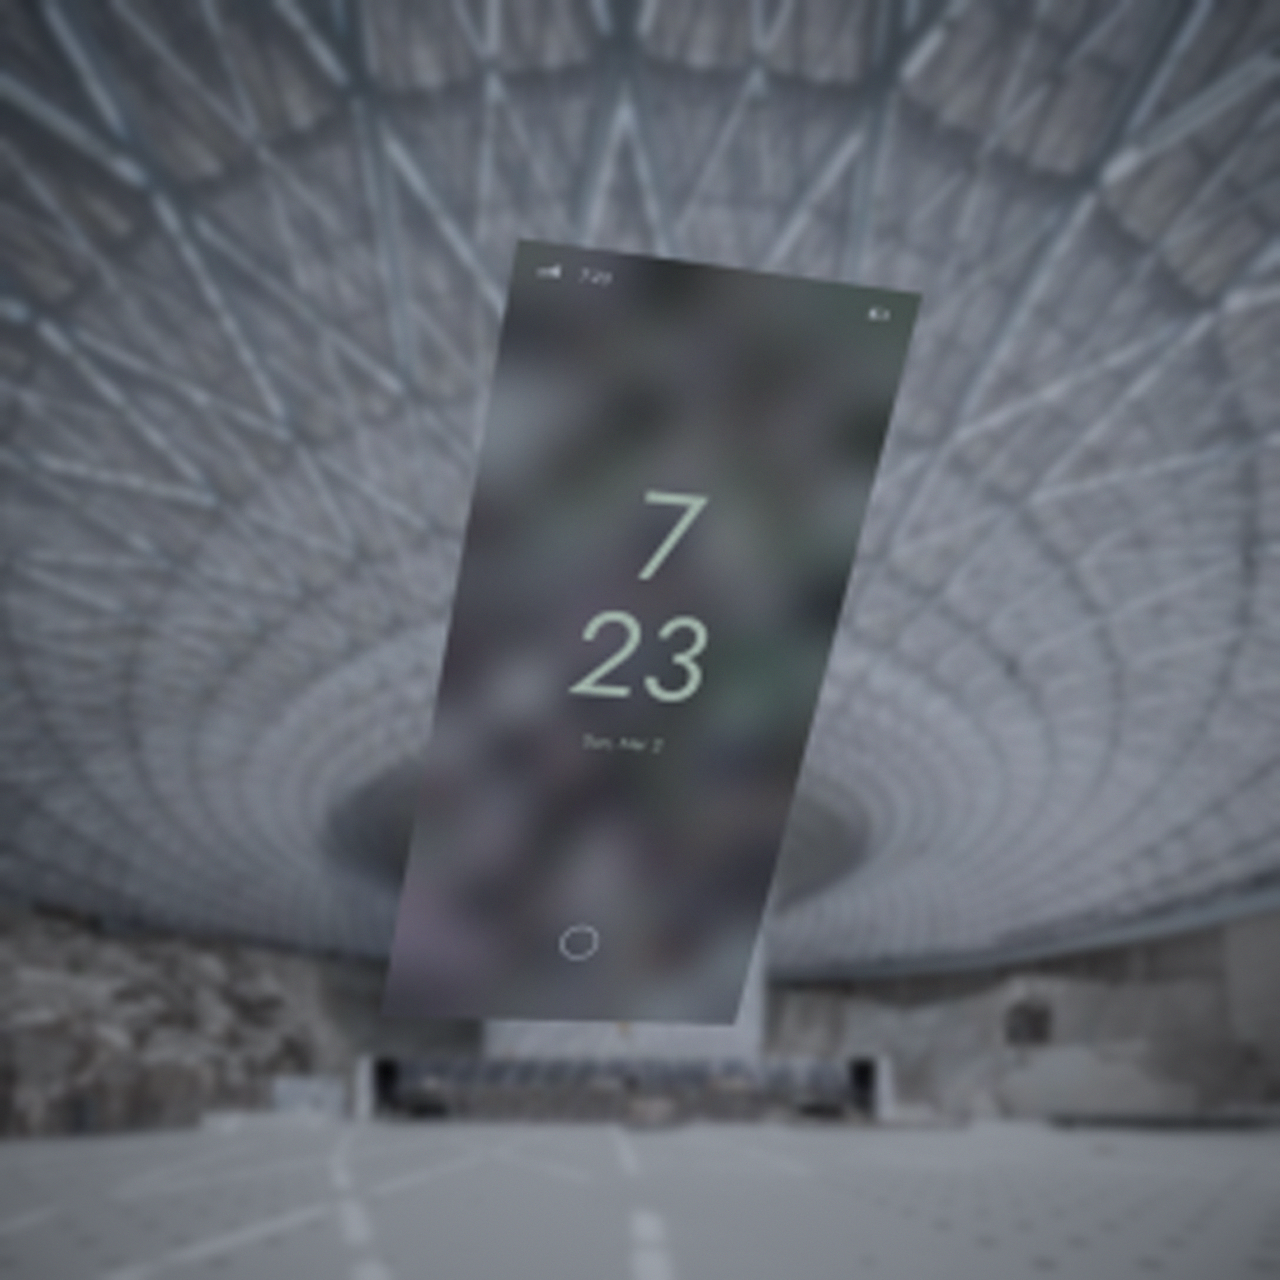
7:23
